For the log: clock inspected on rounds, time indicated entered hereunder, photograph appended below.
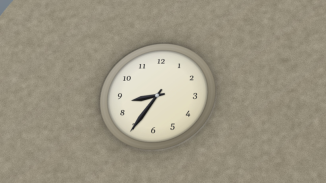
8:35
